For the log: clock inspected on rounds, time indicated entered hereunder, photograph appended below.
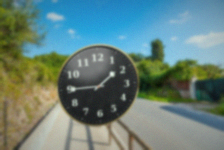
1:45
